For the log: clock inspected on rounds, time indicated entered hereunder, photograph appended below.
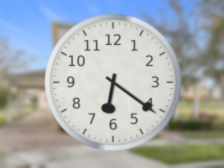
6:21
